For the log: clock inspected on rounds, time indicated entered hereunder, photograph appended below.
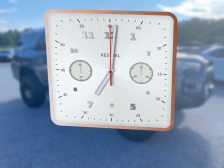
7:01
